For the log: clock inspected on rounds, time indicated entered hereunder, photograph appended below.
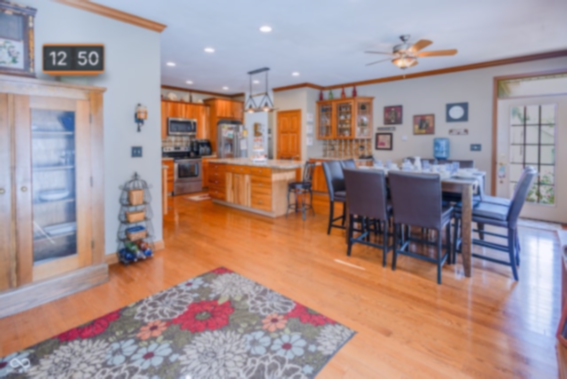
12:50
